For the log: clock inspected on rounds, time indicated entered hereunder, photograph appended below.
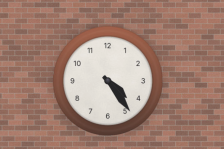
4:24
